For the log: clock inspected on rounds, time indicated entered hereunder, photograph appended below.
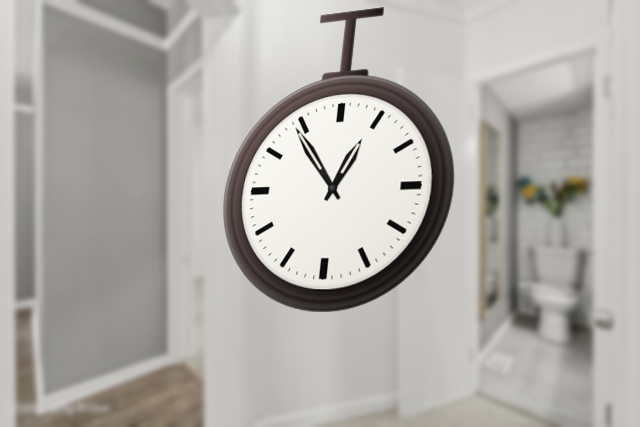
12:54
